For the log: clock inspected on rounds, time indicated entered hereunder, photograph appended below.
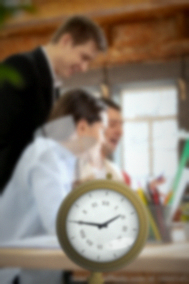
1:45
